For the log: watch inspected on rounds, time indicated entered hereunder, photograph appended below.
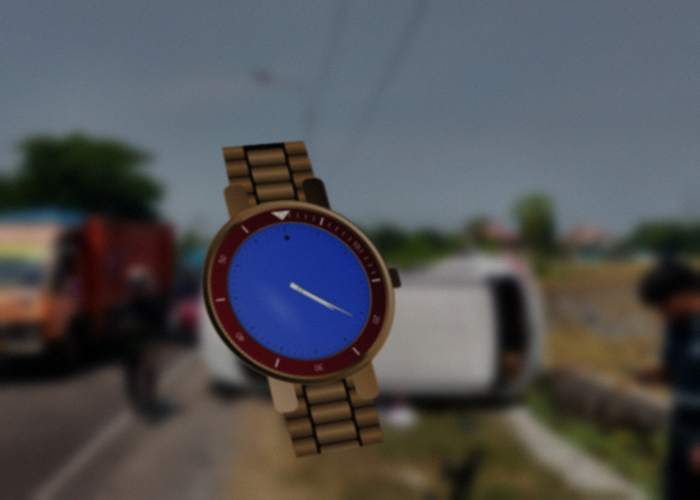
4:21
